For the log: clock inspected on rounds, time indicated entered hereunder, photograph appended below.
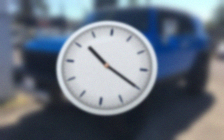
10:20
